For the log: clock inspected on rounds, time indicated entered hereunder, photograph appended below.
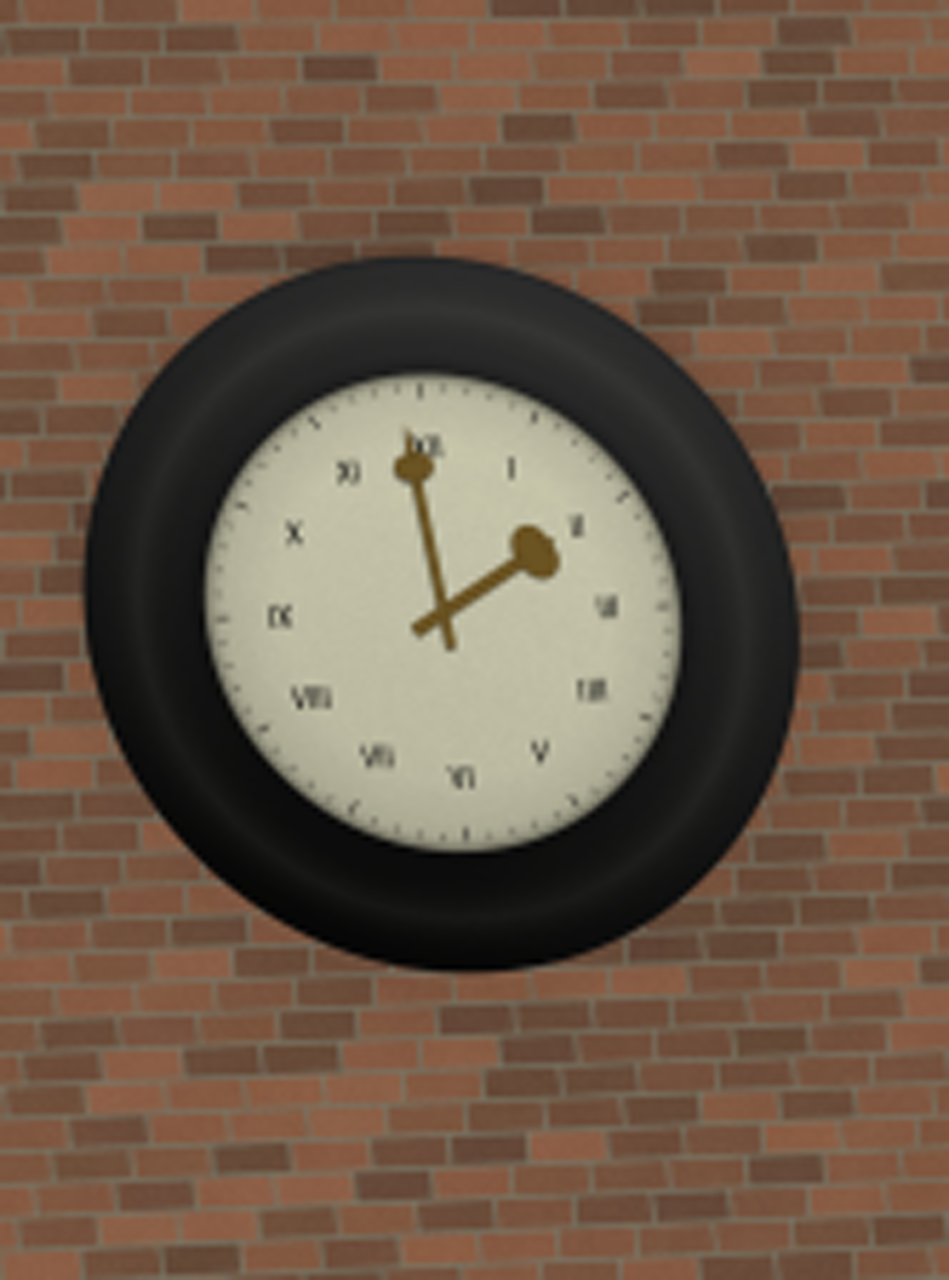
1:59
